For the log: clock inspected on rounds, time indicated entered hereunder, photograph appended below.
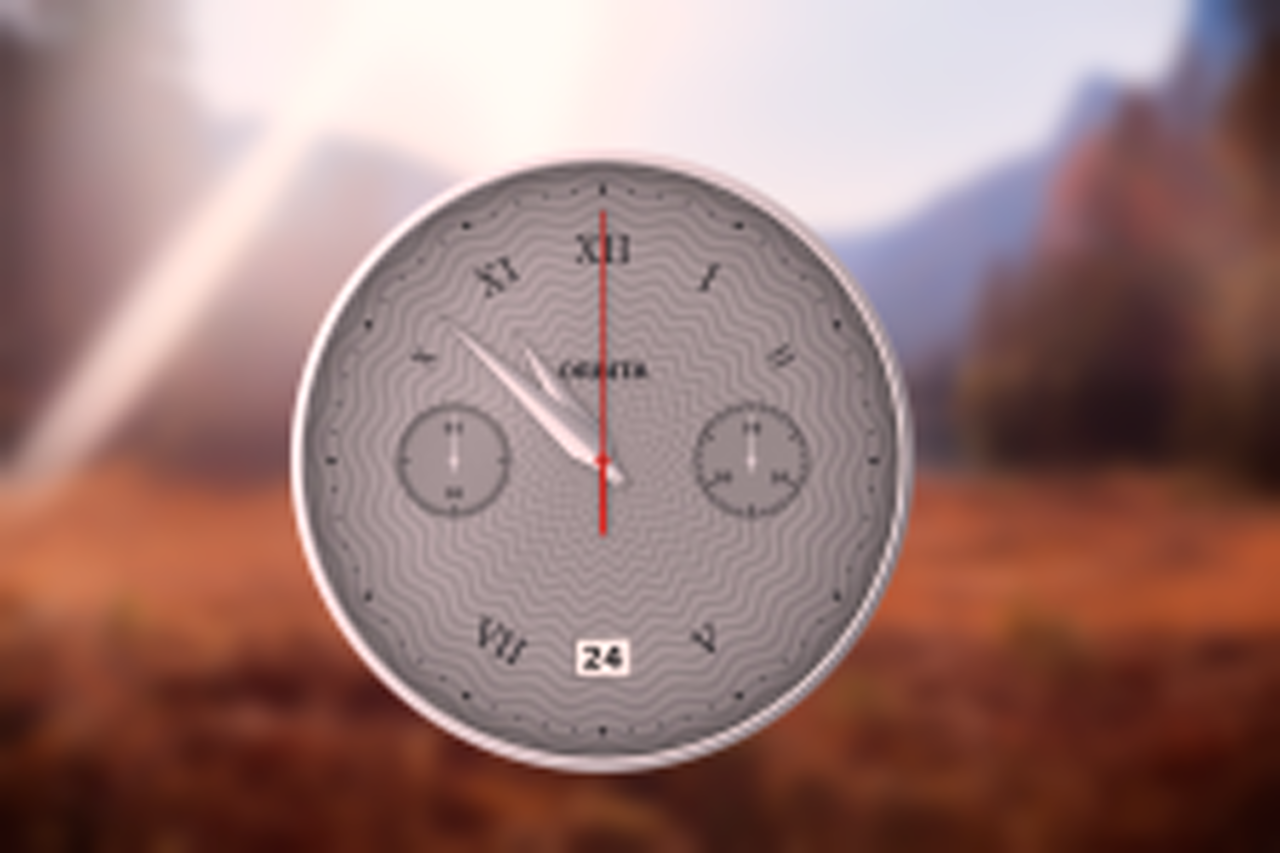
10:52
